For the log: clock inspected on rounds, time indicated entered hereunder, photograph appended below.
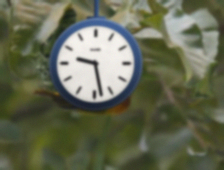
9:28
